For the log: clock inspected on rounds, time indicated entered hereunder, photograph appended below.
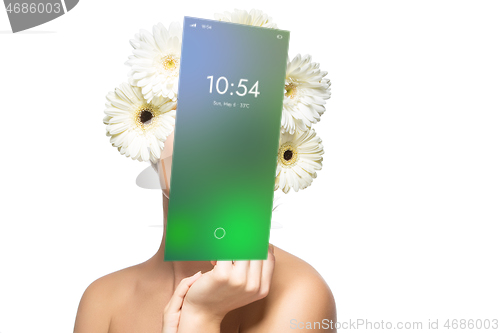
10:54
